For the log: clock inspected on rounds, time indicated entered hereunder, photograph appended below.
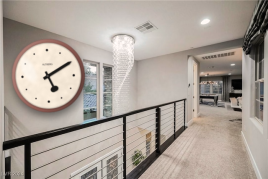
5:10
